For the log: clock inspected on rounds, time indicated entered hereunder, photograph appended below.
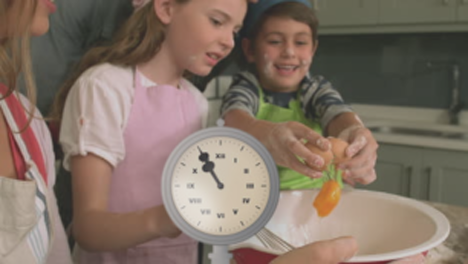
10:55
